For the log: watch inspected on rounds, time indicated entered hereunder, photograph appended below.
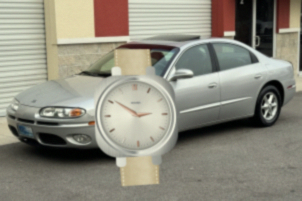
2:51
